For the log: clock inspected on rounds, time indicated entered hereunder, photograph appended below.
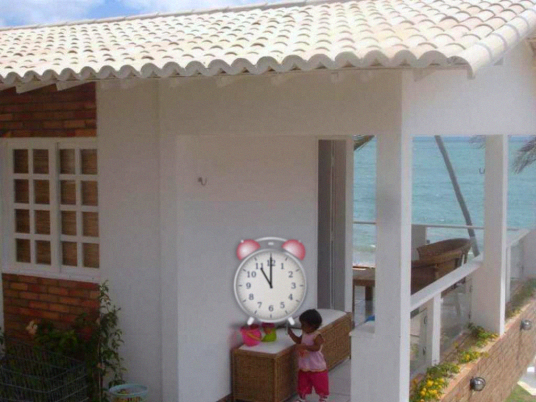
11:00
